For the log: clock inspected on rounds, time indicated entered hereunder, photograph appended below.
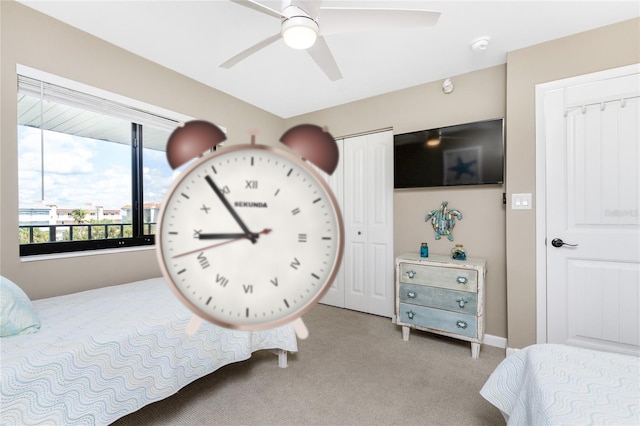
8:53:42
